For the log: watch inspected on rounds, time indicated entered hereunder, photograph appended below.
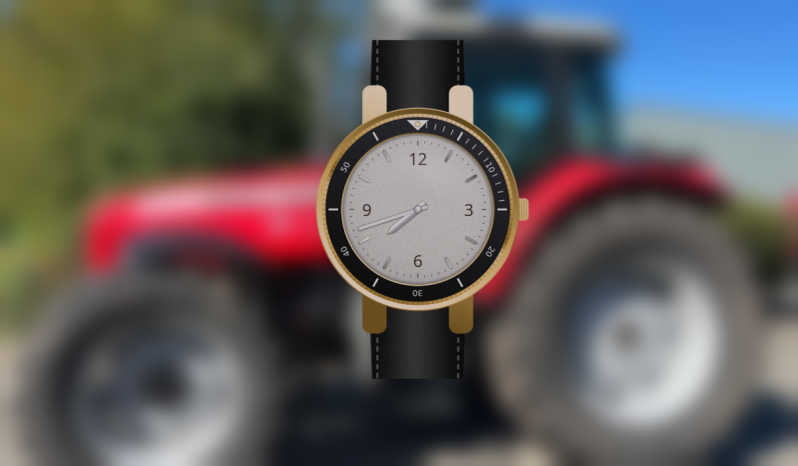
7:42
